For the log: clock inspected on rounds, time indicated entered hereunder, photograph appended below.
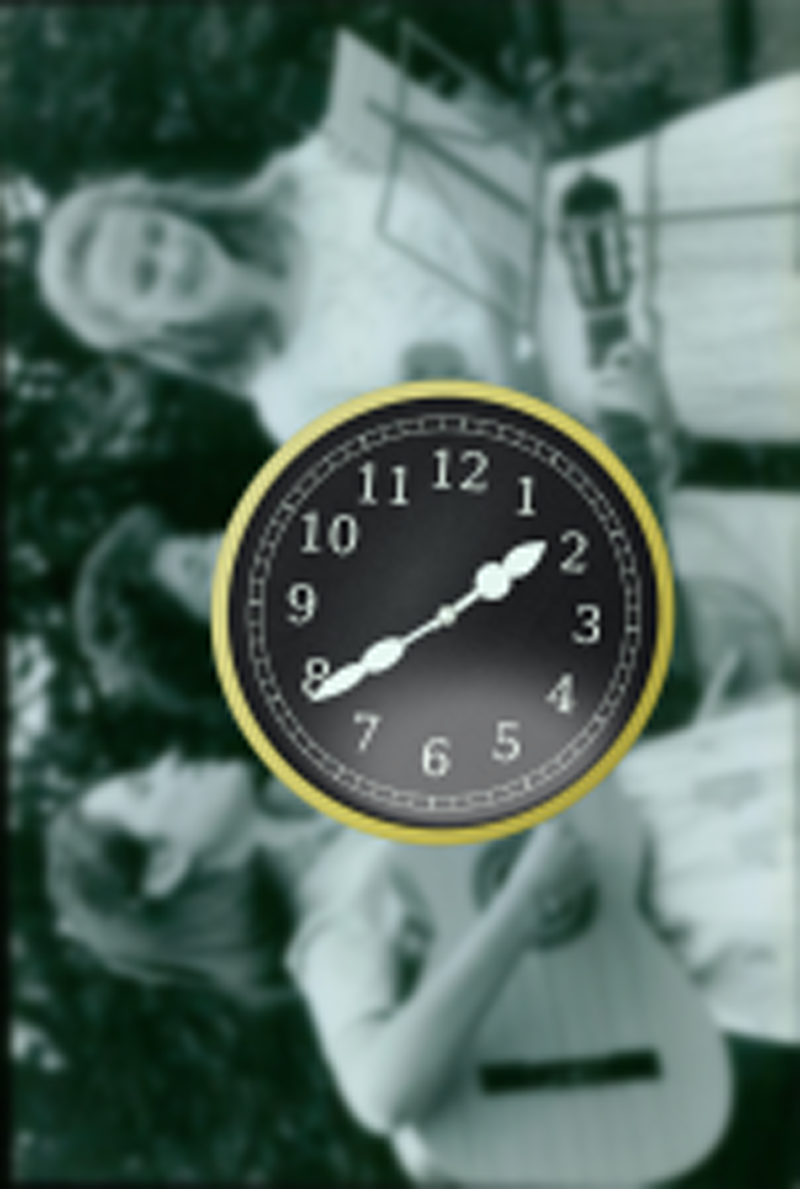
1:39
